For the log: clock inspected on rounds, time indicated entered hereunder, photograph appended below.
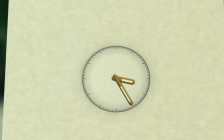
3:25
